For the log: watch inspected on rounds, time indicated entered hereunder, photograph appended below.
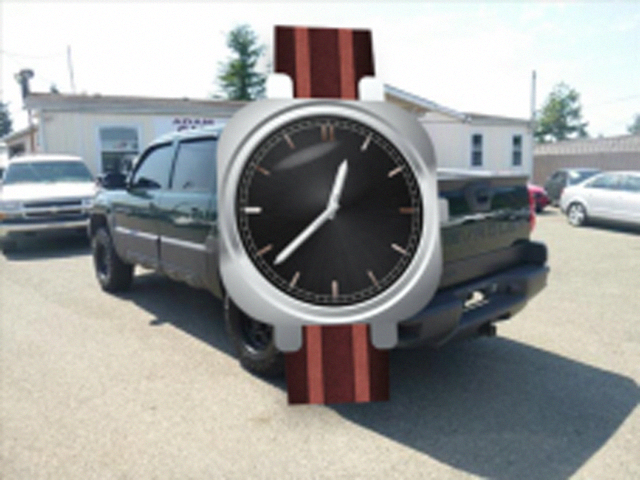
12:38
